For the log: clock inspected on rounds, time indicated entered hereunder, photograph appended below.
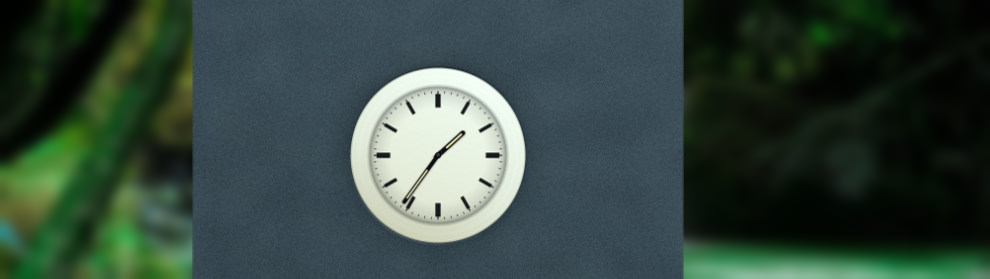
1:36
